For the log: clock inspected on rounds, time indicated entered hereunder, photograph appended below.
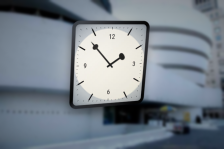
1:53
